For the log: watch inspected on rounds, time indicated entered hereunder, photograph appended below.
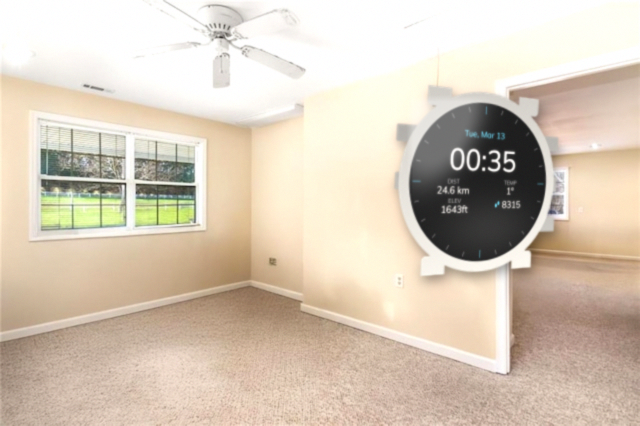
0:35
